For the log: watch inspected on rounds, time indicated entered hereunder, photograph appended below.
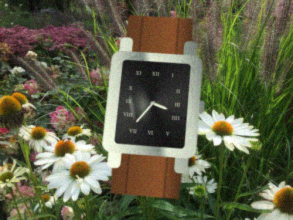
3:36
